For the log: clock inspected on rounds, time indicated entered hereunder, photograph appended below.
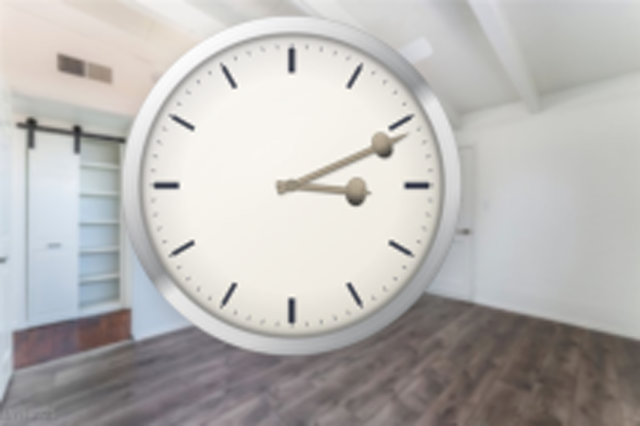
3:11
